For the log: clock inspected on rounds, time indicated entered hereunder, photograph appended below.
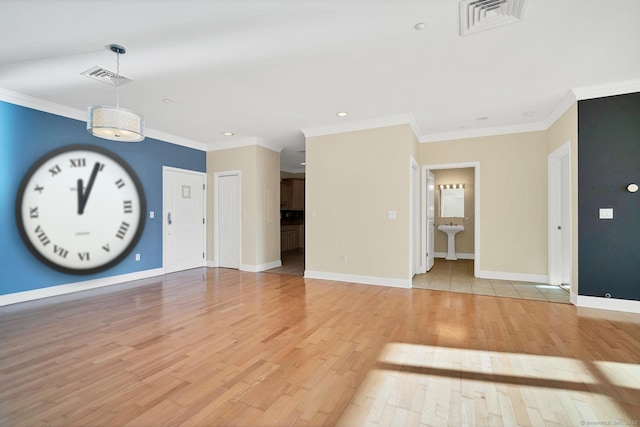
12:04
